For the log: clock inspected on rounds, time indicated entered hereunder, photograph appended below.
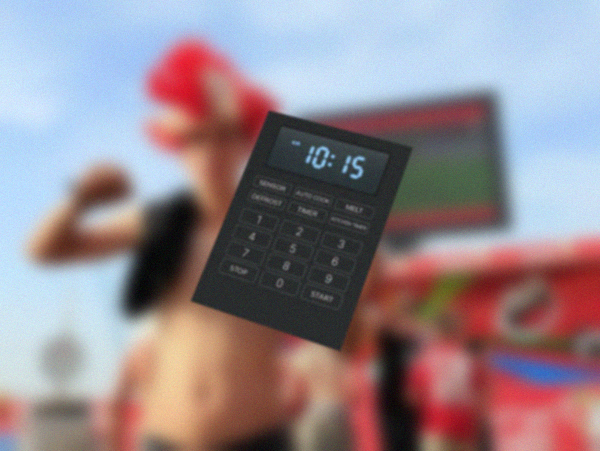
10:15
